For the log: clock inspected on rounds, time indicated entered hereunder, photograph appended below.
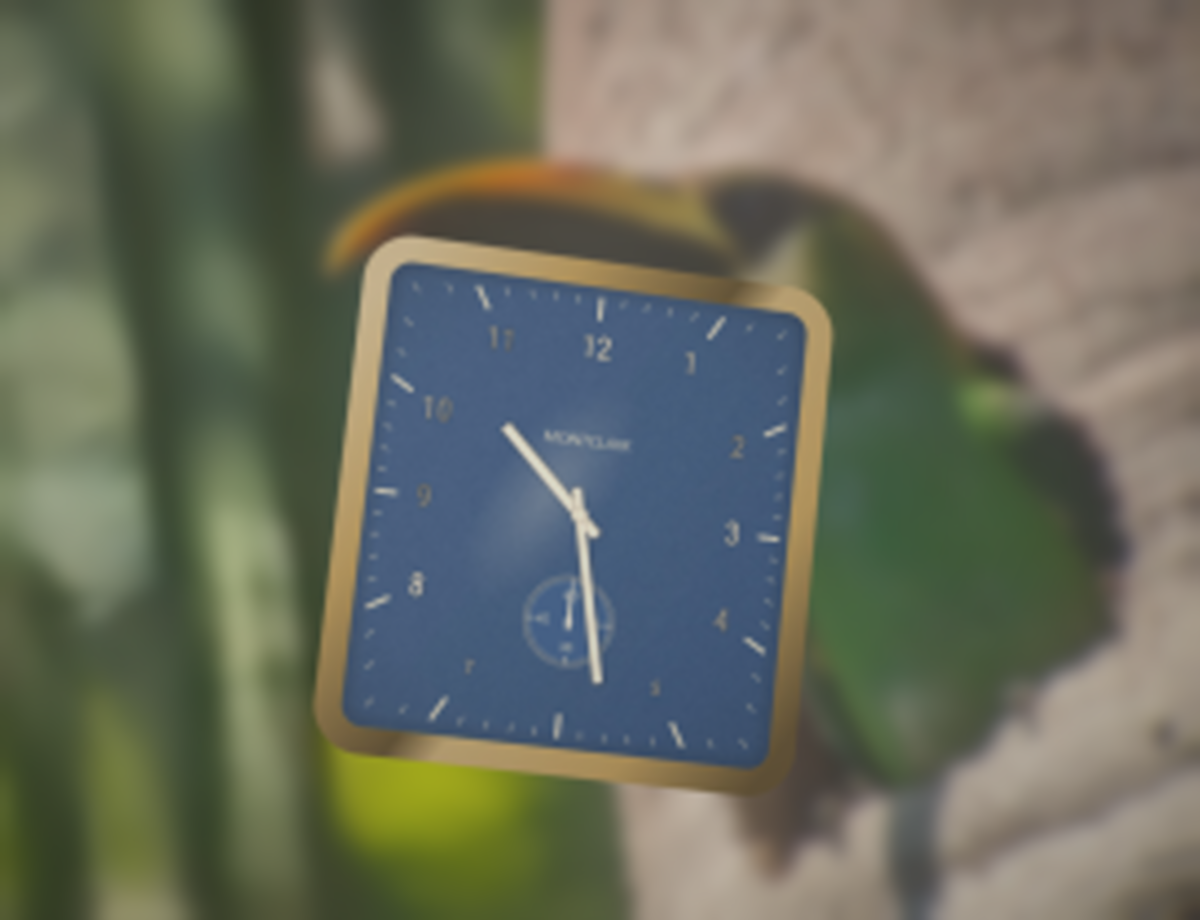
10:28
